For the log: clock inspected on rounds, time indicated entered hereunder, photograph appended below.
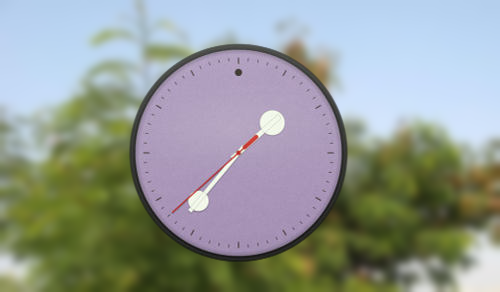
1:36:38
